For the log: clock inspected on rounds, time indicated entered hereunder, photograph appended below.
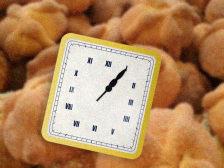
1:05
